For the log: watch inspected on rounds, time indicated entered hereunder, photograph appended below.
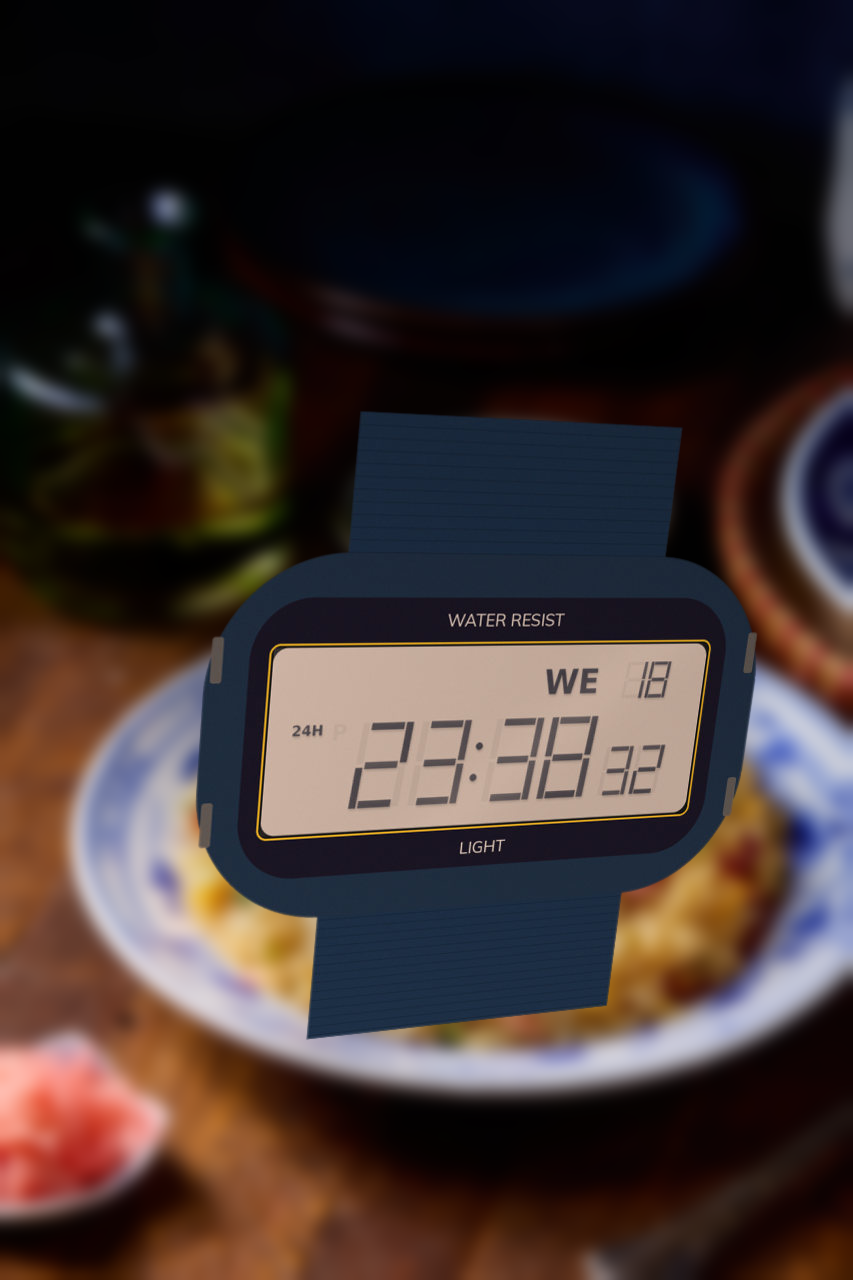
23:38:32
